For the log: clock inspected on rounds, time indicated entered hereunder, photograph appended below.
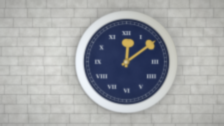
12:09
